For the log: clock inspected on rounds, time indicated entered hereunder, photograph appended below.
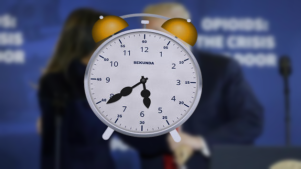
5:39
